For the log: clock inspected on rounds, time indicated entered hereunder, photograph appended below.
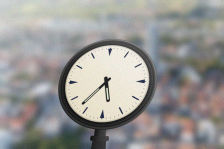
5:37
